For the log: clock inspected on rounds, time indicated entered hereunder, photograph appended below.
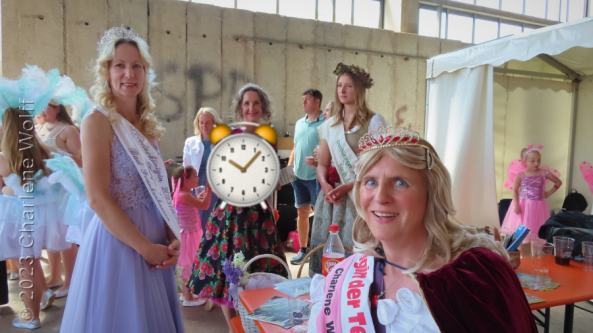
10:07
